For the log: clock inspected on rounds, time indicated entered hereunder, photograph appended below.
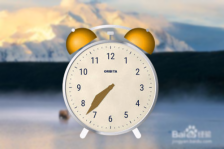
7:37
